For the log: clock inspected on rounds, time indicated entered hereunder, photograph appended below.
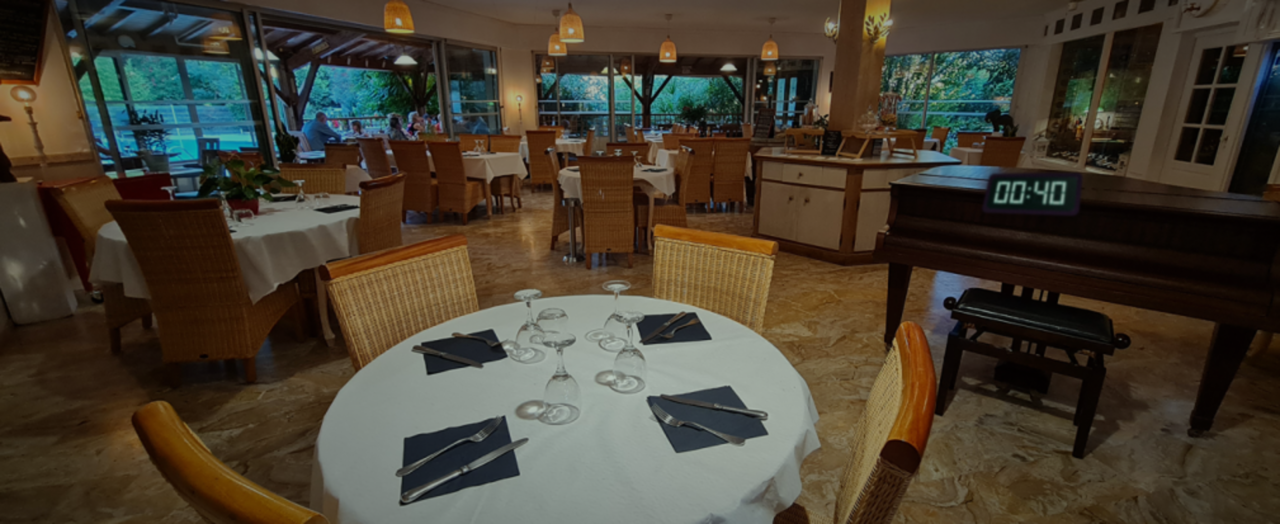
0:40
